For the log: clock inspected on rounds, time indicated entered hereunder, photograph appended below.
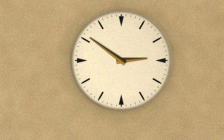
2:51
